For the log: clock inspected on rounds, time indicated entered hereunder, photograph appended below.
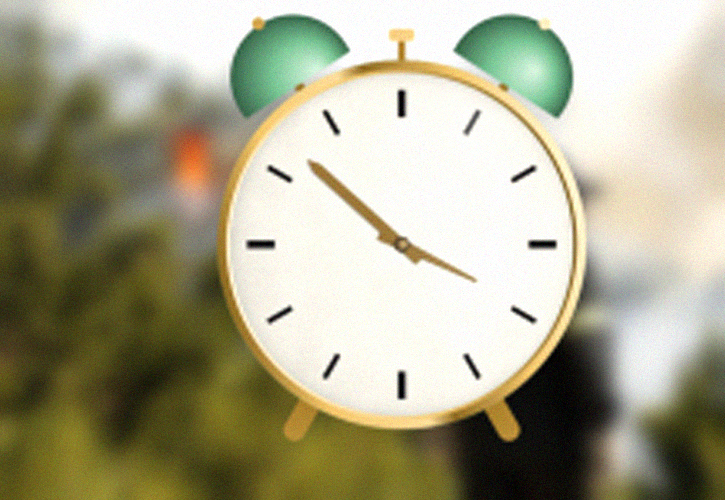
3:52
